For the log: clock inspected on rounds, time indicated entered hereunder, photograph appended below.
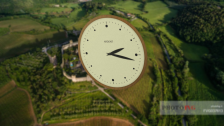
2:17
